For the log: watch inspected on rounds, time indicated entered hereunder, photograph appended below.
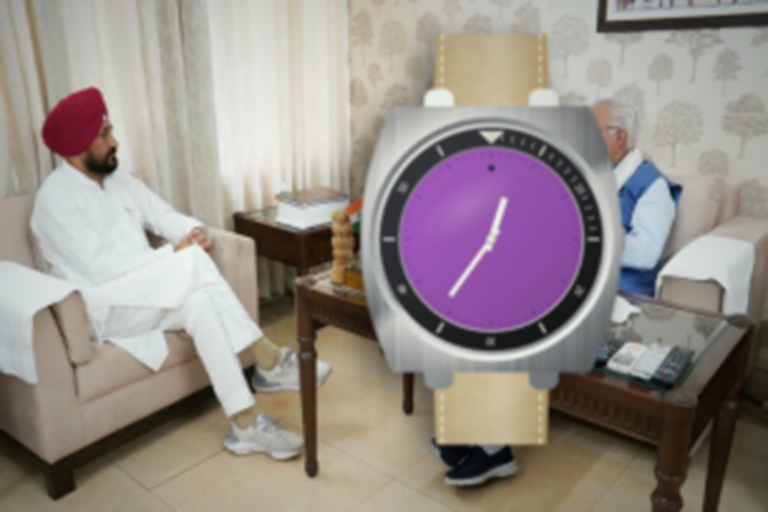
12:36
